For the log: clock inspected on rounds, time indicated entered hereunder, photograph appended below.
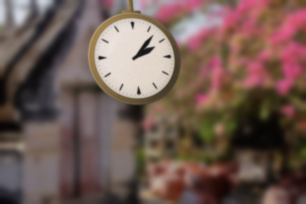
2:07
